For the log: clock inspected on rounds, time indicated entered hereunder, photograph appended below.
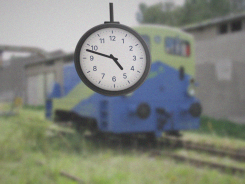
4:48
